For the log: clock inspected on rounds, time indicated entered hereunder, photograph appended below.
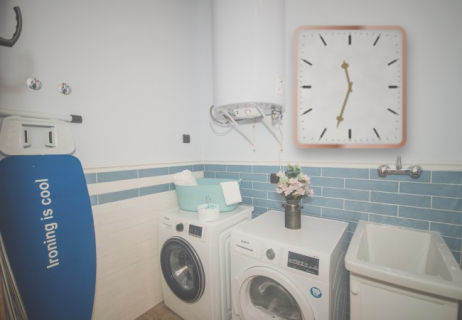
11:33
